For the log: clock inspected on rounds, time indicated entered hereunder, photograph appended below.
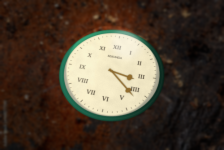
3:22
